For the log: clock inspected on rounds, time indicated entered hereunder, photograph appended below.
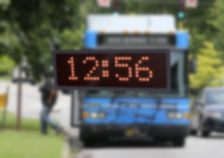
12:56
